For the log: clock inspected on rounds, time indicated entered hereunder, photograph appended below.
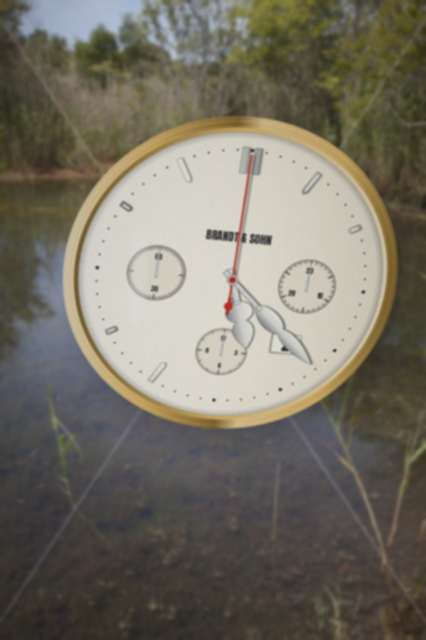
5:22
